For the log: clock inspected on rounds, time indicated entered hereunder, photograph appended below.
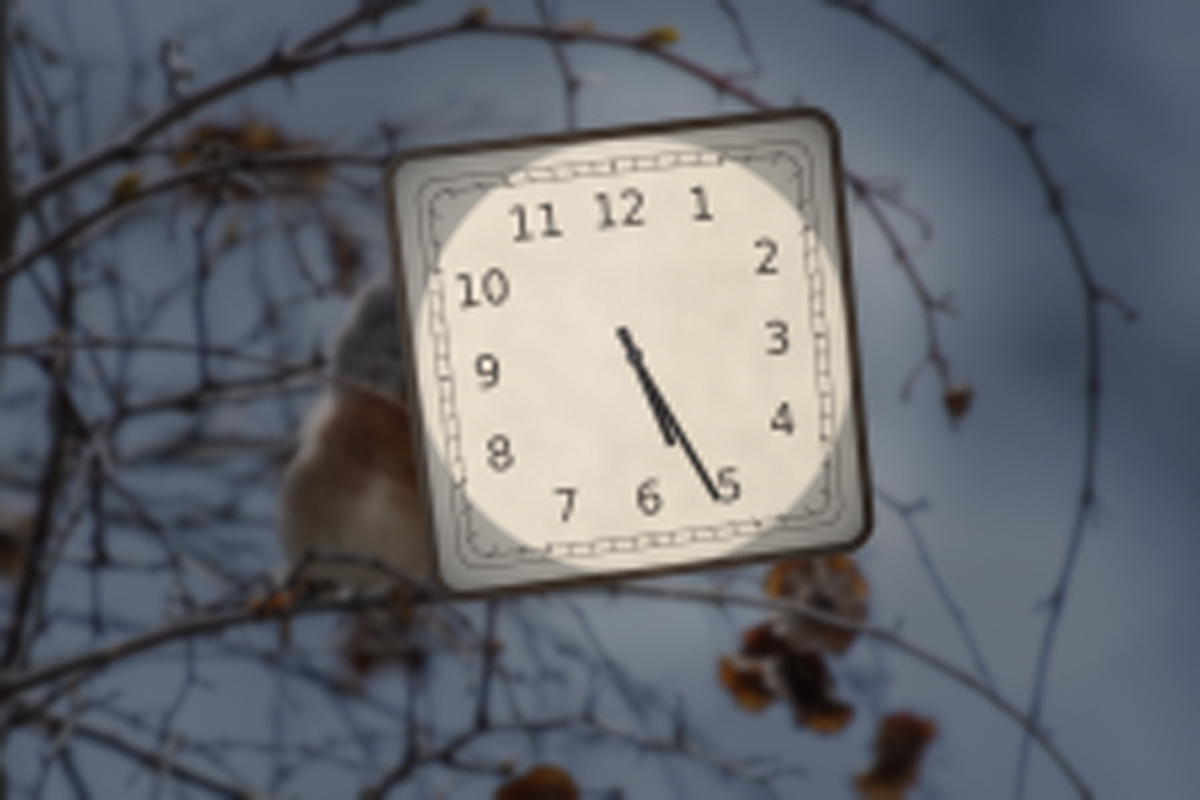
5:26
